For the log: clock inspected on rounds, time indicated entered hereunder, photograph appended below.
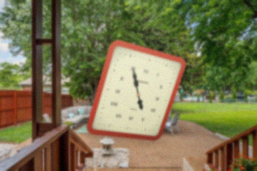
4:55
